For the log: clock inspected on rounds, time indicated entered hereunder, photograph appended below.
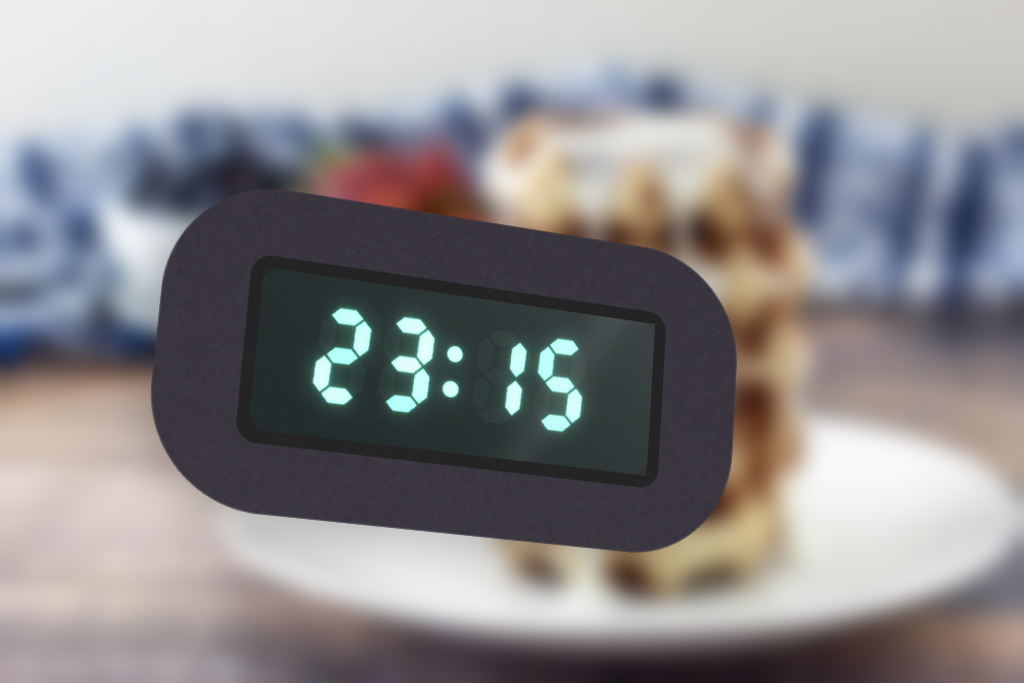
23:15
